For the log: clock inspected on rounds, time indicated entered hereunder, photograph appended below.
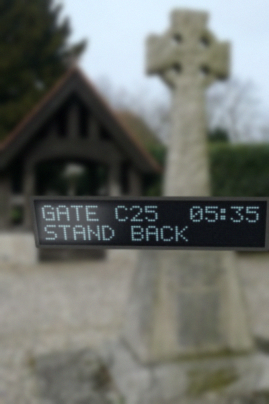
5:35
